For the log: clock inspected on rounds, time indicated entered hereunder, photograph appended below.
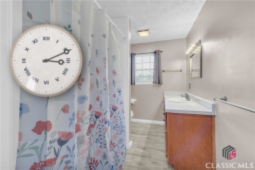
3:11
